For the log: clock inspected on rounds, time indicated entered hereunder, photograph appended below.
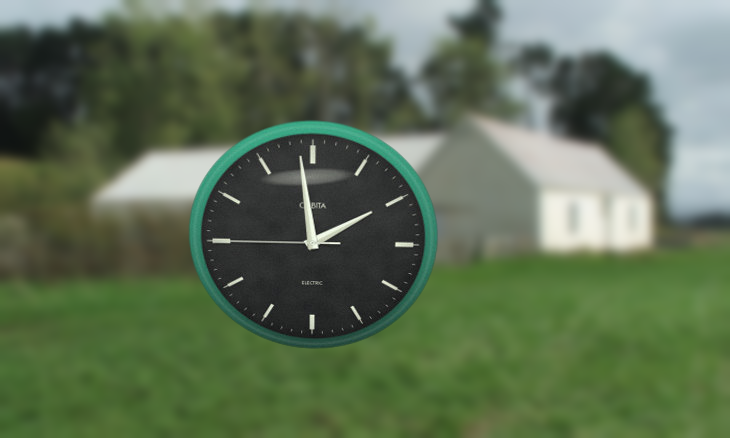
1:58:45
